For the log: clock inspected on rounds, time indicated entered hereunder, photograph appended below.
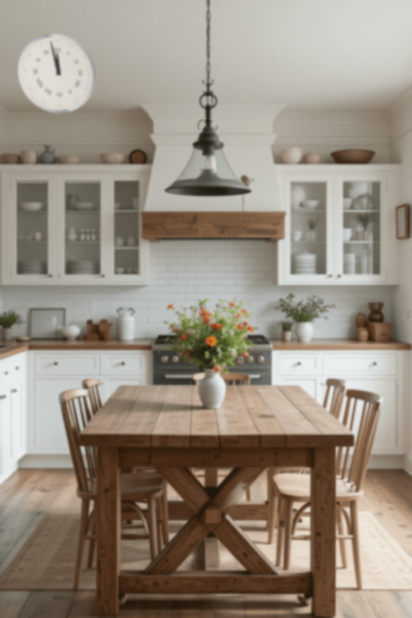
11:58
